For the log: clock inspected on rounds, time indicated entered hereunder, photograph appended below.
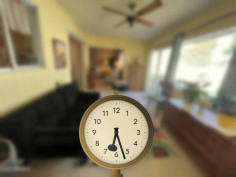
6:27
